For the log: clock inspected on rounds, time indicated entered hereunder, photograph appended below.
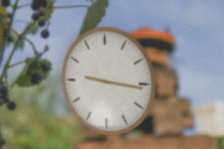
9:16
